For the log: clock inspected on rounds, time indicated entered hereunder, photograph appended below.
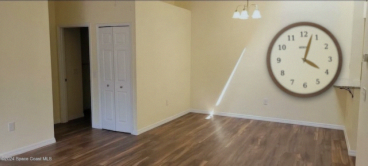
4:03
